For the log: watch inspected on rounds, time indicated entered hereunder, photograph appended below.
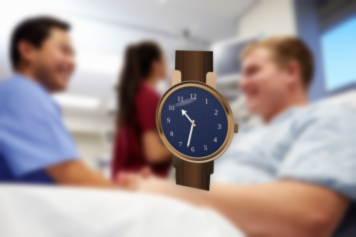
10:32
